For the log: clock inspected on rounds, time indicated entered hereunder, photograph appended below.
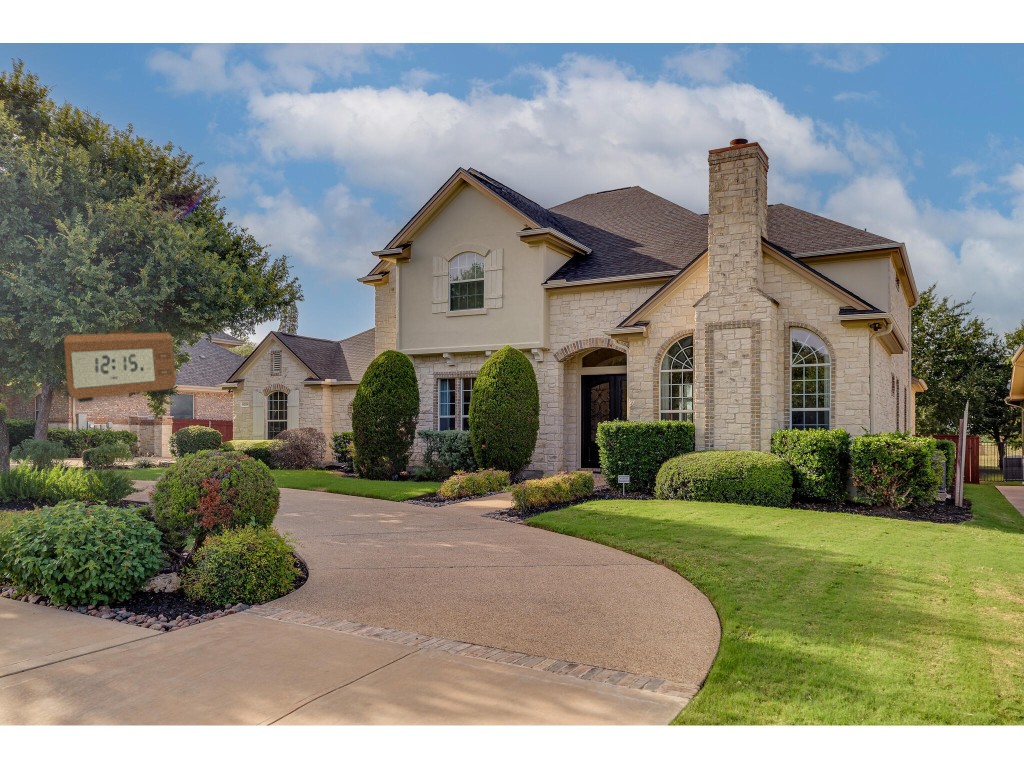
12:15
